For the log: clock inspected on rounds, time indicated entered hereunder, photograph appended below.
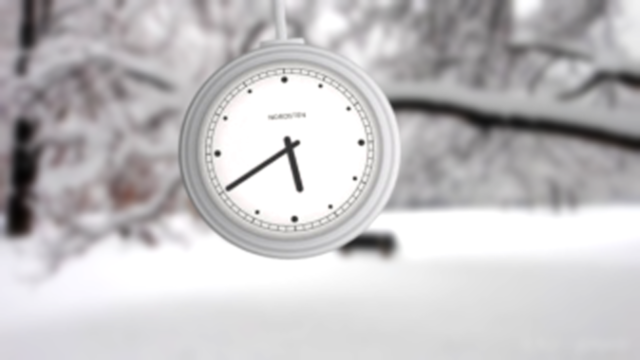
5:40
